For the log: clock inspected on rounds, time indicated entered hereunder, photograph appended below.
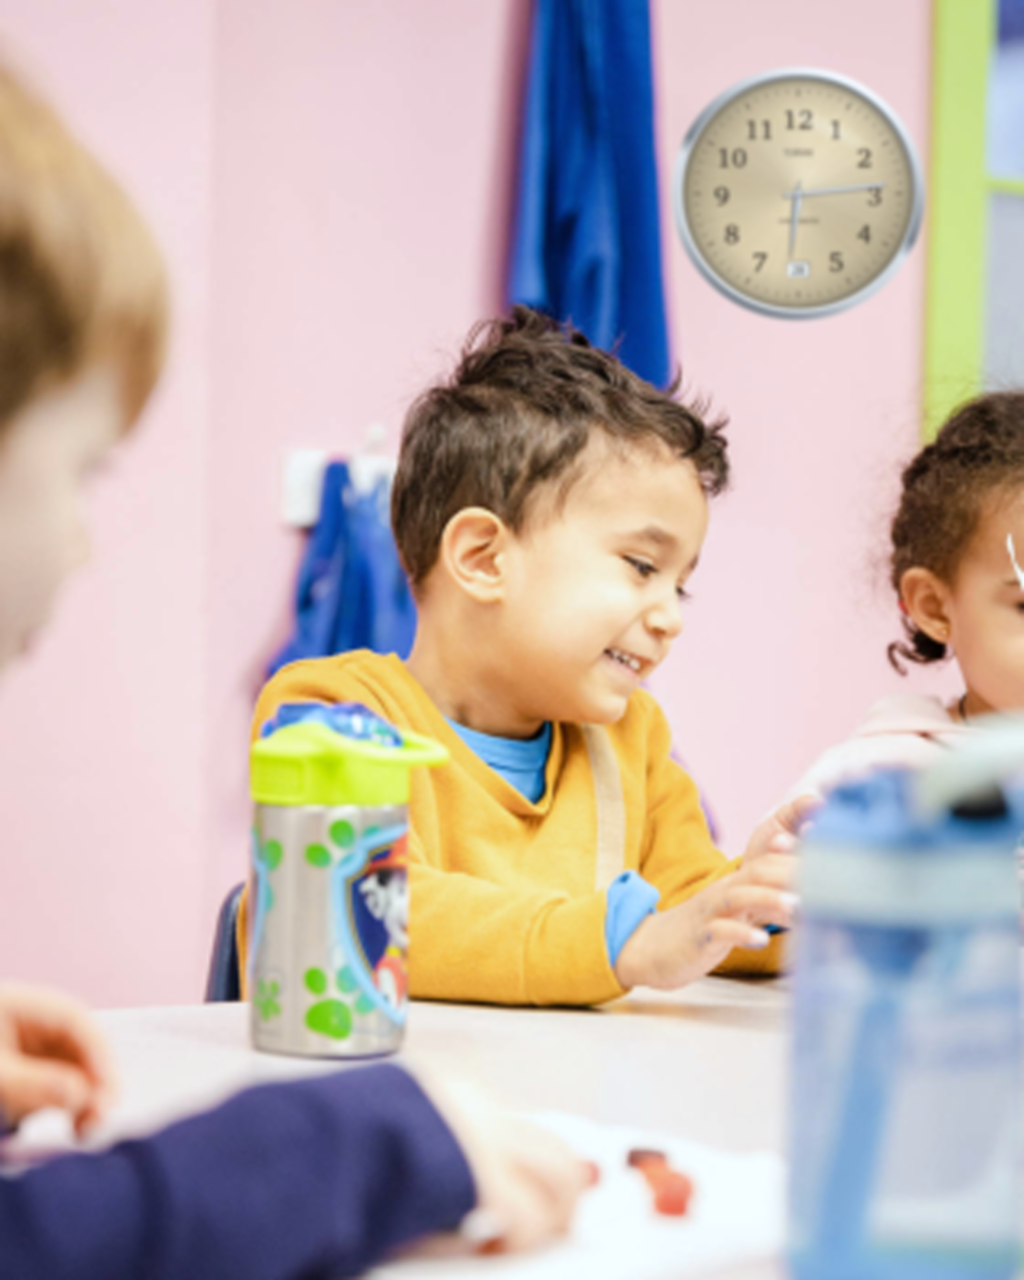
6:14
